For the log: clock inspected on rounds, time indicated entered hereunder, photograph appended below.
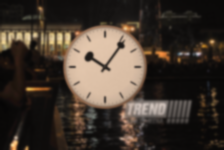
10:06
